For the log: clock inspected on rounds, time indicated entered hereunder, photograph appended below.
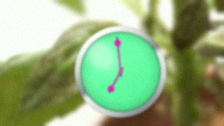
6:59
